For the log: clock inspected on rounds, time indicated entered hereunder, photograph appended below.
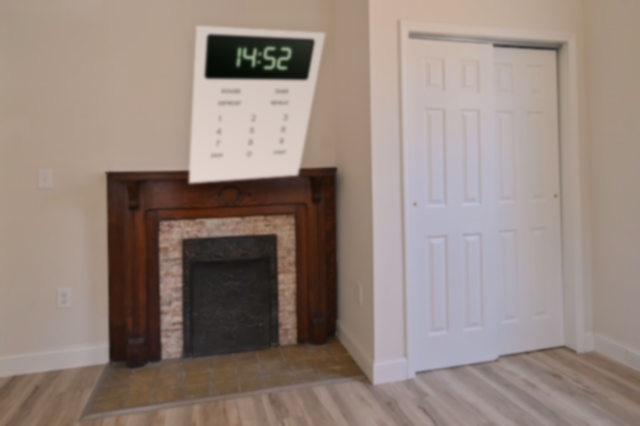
14:52
